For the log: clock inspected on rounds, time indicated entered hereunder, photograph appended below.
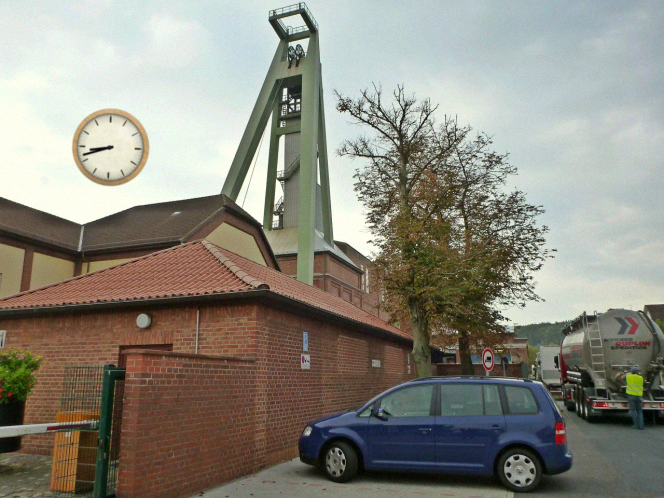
8:42
